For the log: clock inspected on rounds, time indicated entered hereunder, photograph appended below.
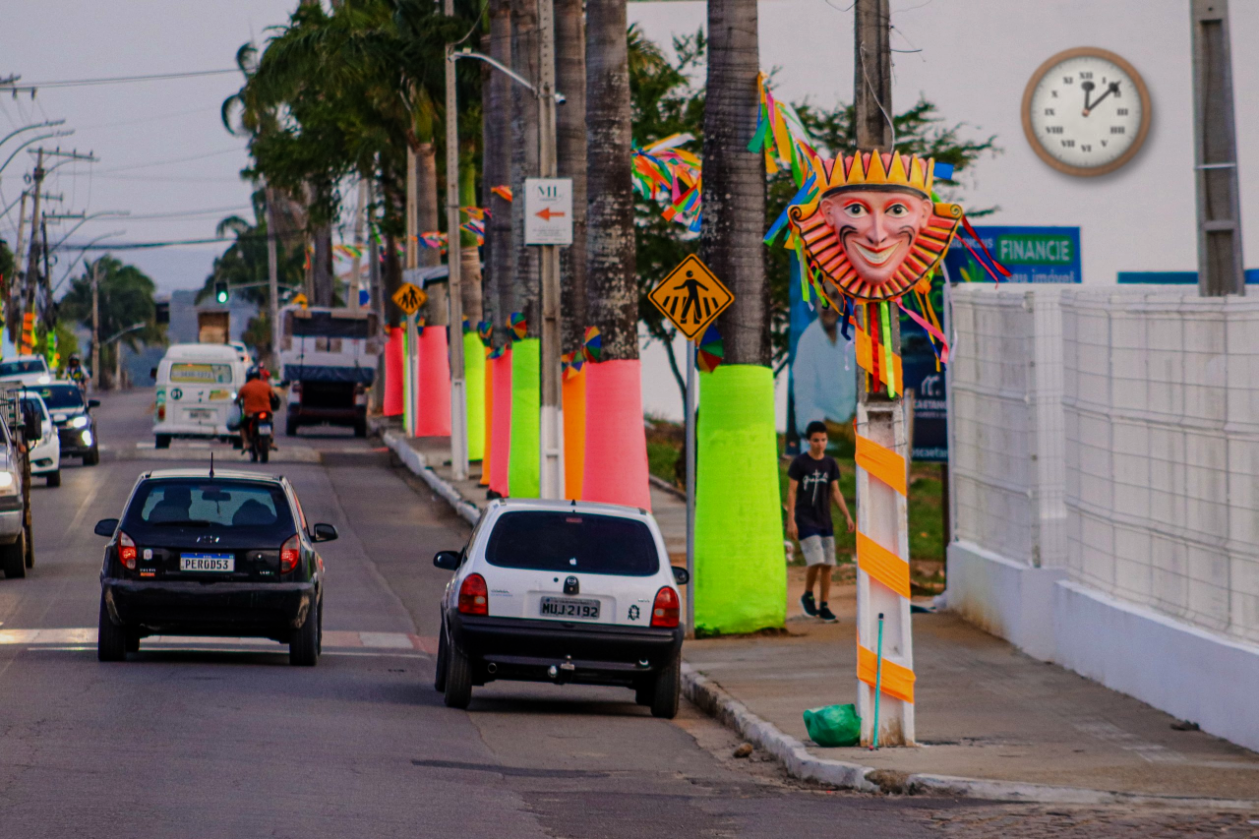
12:08
